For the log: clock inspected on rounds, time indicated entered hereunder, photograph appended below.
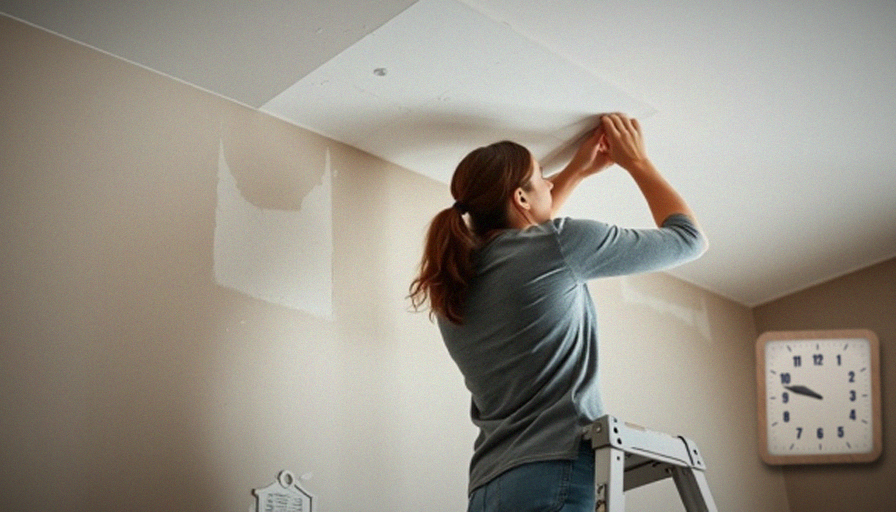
9:48
